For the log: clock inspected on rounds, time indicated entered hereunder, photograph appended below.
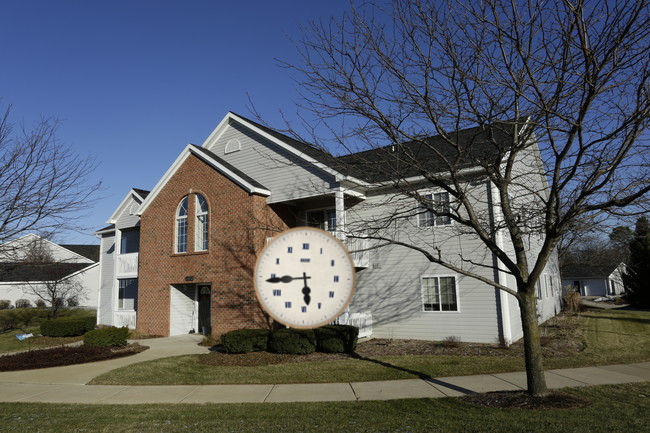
5:44
